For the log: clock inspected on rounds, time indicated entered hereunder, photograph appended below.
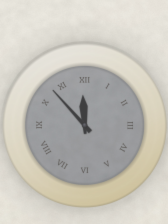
11:53
